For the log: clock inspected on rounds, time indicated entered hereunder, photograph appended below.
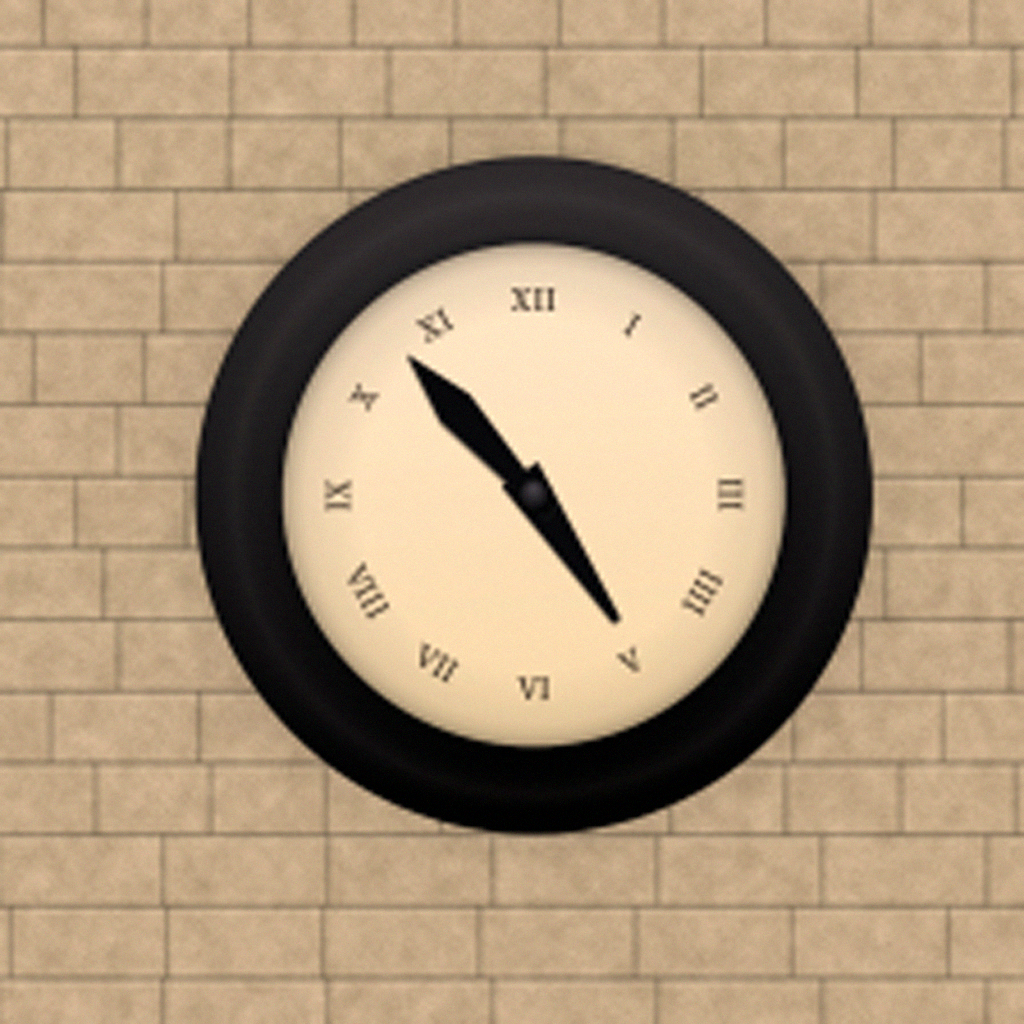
4:53
